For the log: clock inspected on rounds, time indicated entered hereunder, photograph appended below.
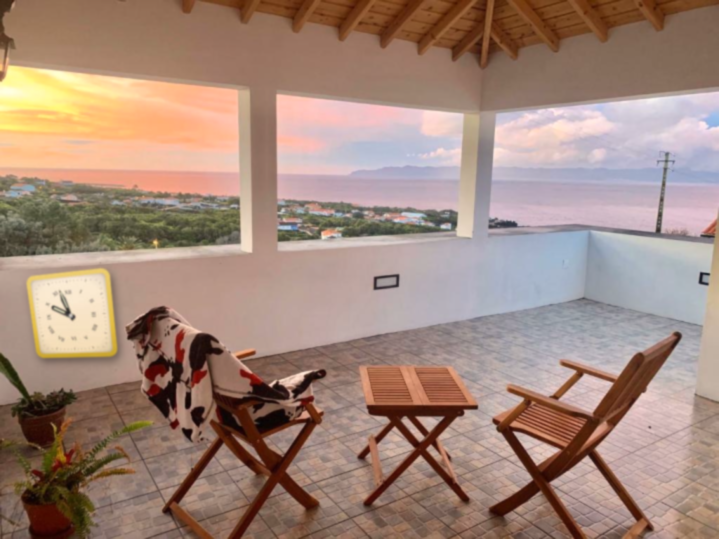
9:57
